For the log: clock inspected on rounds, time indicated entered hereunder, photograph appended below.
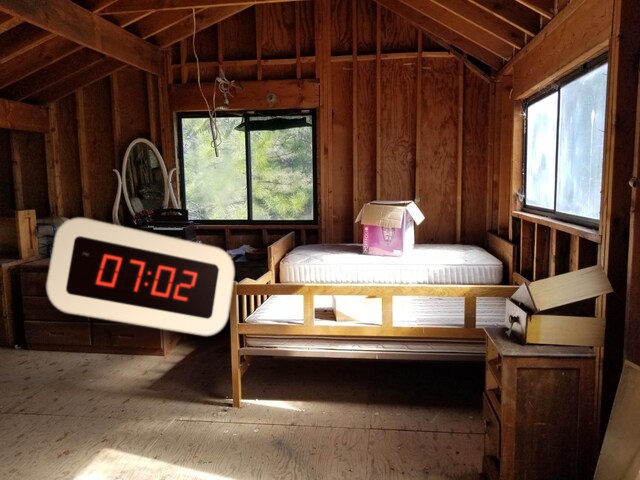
7:02
